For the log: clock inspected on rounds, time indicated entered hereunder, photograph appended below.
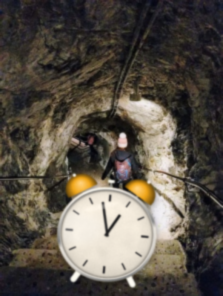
12:58
